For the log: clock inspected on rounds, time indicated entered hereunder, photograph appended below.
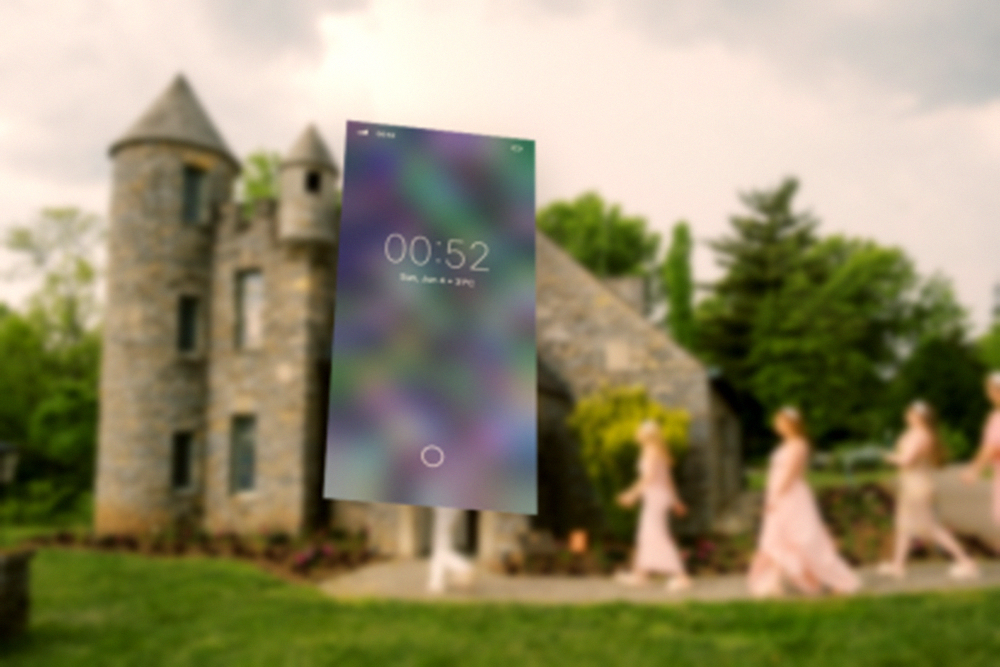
0:52
